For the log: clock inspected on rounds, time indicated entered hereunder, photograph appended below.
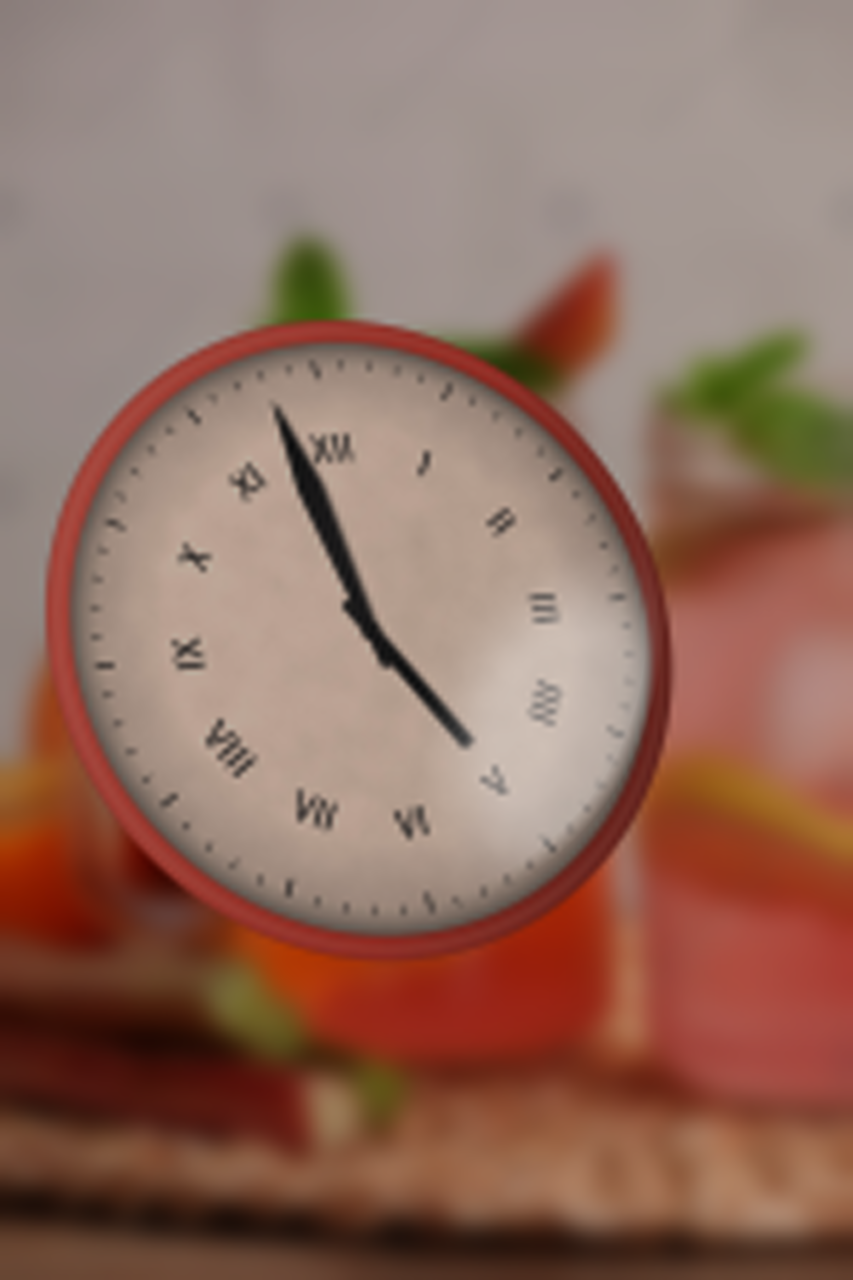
4:58
